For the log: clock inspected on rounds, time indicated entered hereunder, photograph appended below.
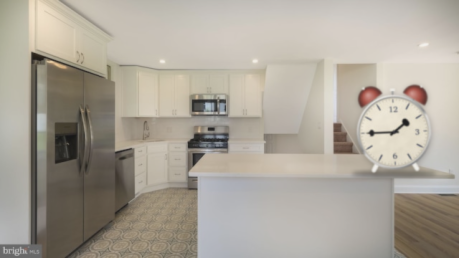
1:45
